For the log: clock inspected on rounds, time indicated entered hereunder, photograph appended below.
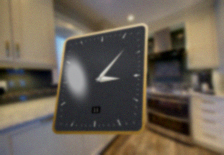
3:07
